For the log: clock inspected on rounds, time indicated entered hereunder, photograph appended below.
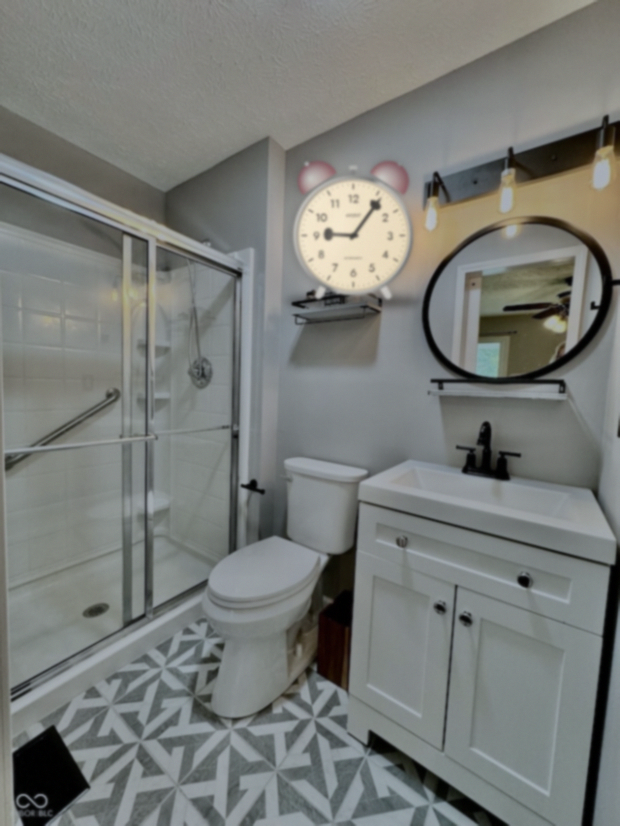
9:06
